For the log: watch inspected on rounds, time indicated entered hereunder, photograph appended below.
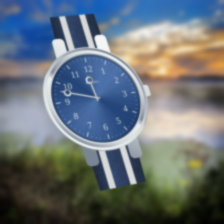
11:48
